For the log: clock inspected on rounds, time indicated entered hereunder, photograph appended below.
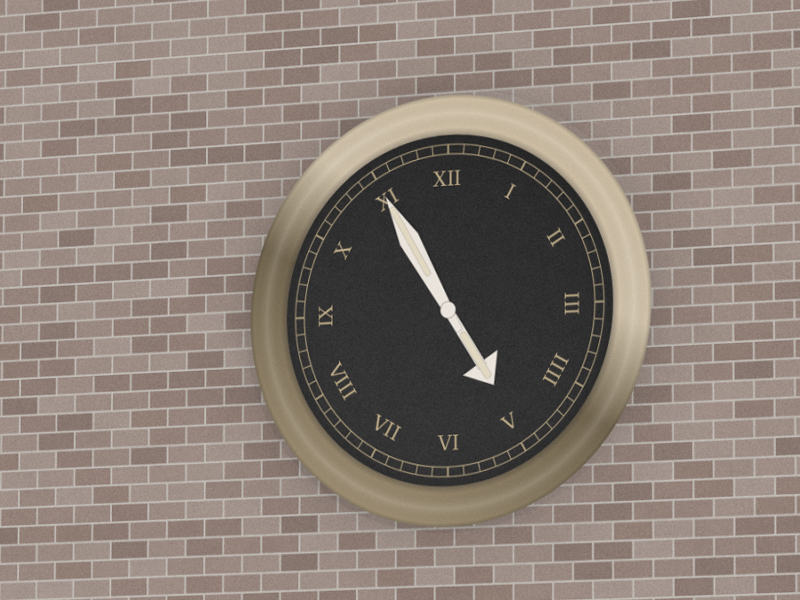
4:55
